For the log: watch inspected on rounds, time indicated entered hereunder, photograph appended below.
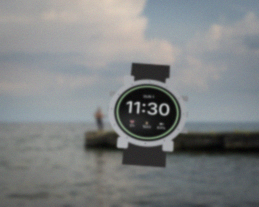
11:30
